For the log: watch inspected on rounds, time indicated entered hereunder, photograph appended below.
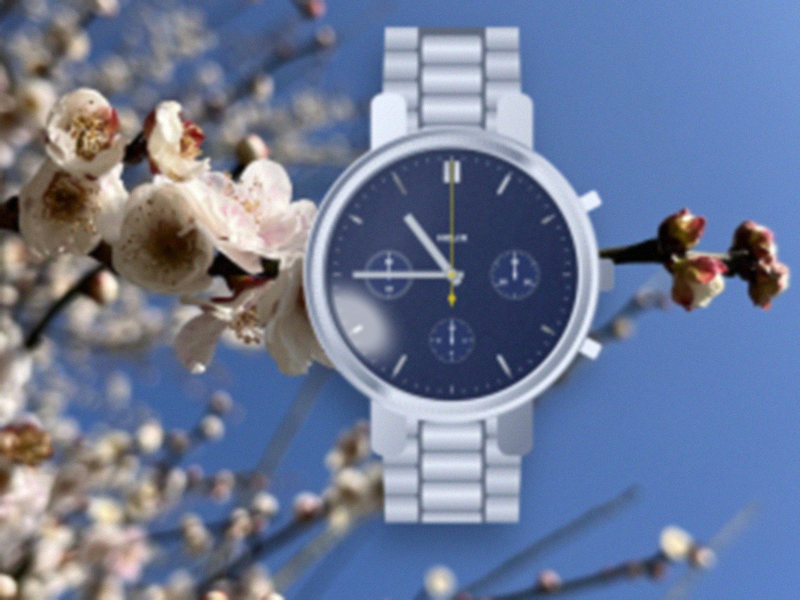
10:45
